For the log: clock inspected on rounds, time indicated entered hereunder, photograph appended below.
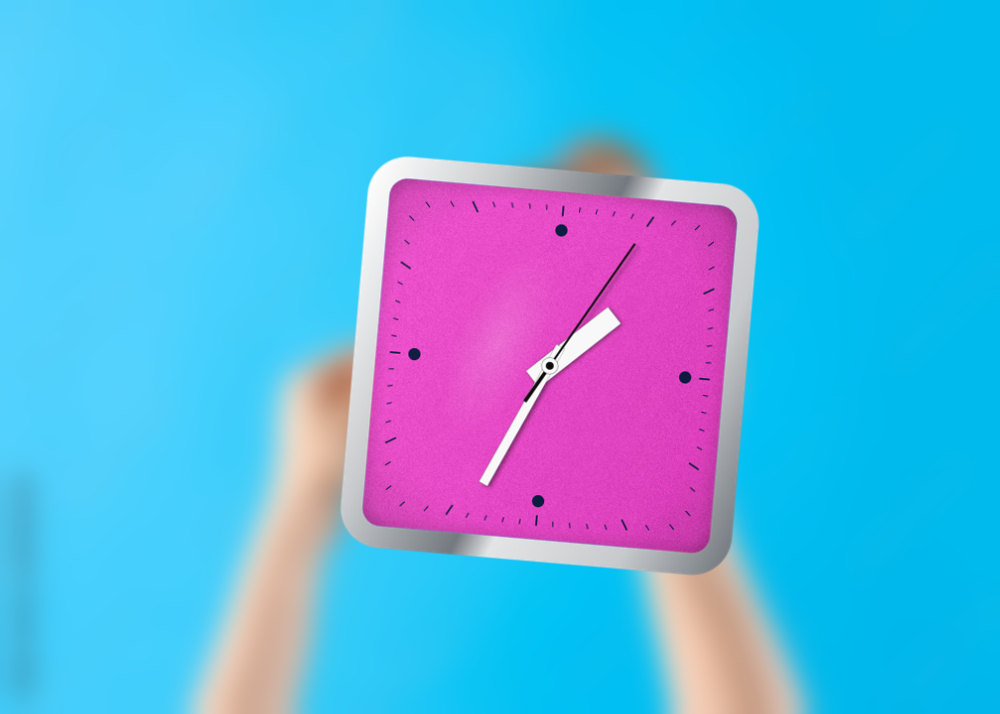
1:34:05
